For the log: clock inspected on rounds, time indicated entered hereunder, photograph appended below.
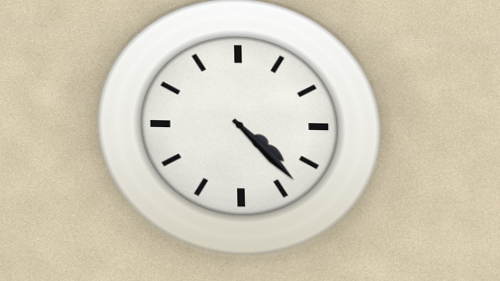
4:23
